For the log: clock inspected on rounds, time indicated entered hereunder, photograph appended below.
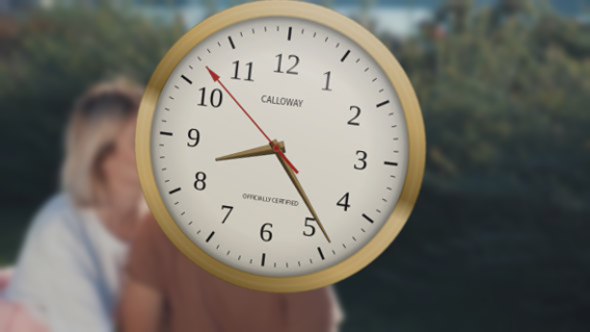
8:23:52
